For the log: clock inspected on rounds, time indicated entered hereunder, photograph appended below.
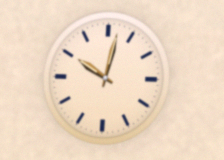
10:02
